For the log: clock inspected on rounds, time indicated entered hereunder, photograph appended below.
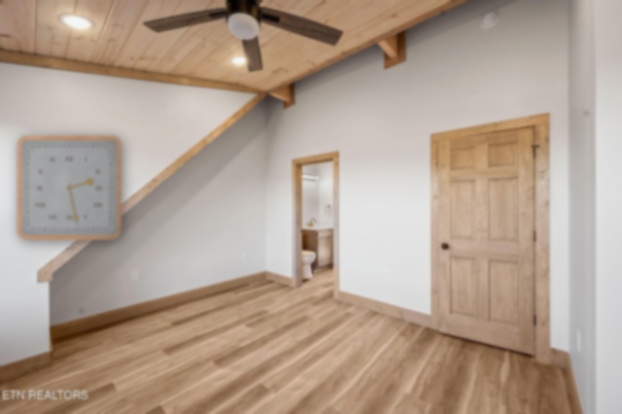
2:28
